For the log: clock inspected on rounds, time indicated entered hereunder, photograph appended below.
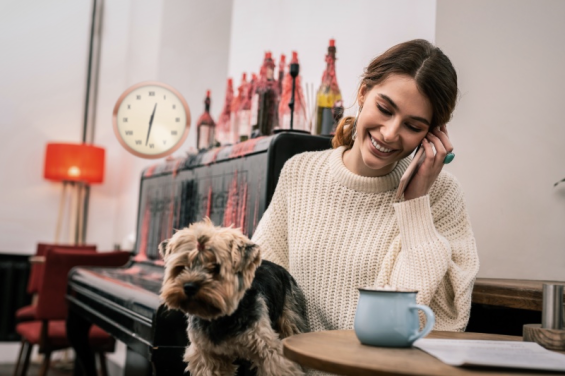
12:32
